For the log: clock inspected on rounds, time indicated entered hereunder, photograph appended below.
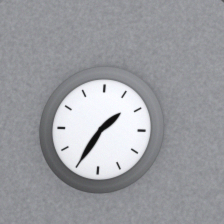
1:35
